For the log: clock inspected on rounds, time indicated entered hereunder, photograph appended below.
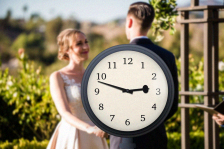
2:48
